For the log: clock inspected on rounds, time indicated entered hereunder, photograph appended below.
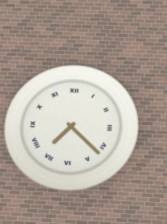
7:22
